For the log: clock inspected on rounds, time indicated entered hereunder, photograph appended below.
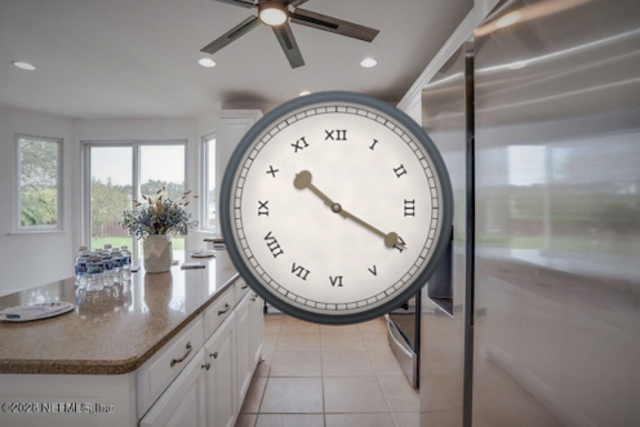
10:20
